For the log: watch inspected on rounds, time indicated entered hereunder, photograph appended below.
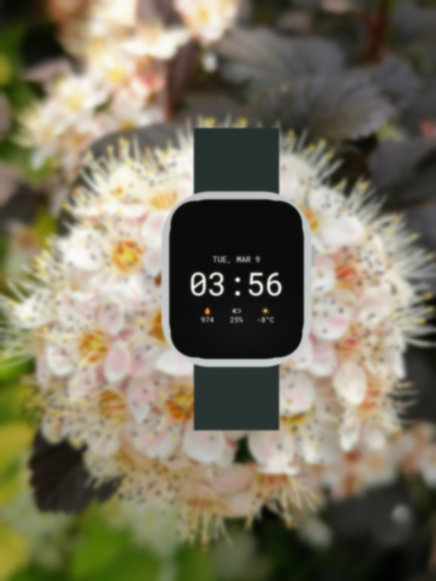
3:56
